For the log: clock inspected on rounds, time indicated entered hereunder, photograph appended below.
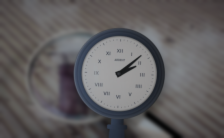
2:08
